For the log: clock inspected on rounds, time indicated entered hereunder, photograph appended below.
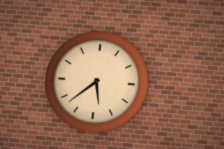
5:38
